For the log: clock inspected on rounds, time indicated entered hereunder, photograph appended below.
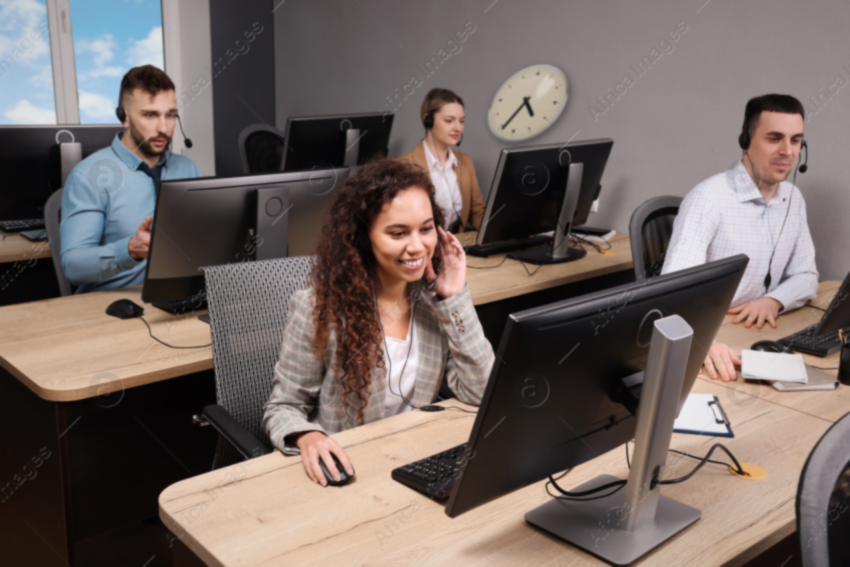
4:34
